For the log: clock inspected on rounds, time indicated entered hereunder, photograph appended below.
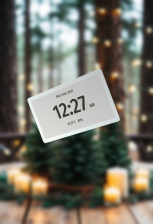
12:27
